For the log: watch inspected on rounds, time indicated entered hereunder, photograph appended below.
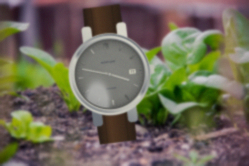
3:48
